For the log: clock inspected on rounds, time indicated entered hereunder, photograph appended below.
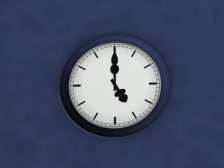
5:00
